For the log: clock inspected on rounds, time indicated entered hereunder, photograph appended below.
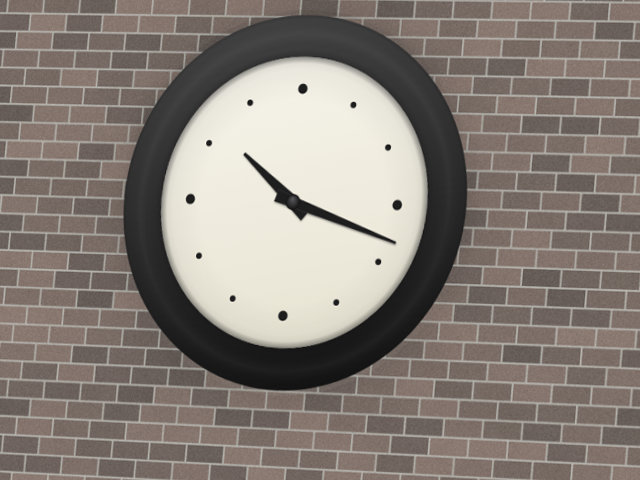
10:18
